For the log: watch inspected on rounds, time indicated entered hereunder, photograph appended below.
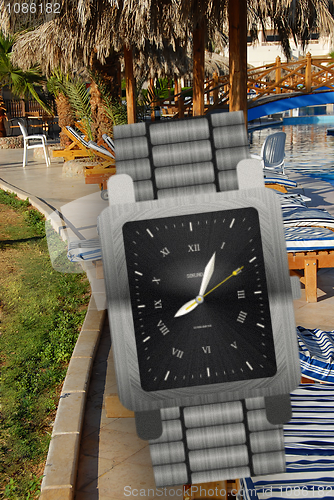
8:04:10
